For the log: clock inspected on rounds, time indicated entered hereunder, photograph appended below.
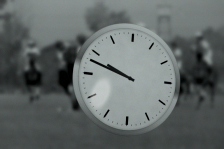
9:48
